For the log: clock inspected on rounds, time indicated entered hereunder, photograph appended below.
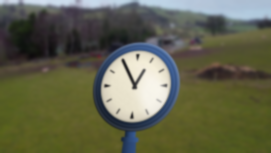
12:55
